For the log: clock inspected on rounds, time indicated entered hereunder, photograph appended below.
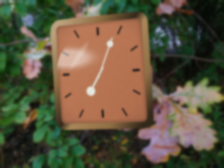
7:04
